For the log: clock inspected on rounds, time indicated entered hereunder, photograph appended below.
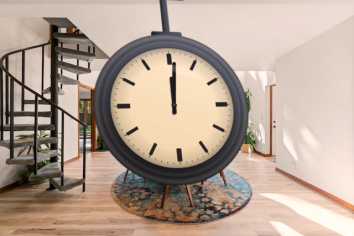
12:01
